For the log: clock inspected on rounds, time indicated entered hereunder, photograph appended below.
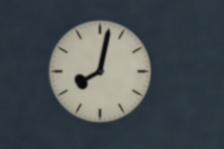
8:02
